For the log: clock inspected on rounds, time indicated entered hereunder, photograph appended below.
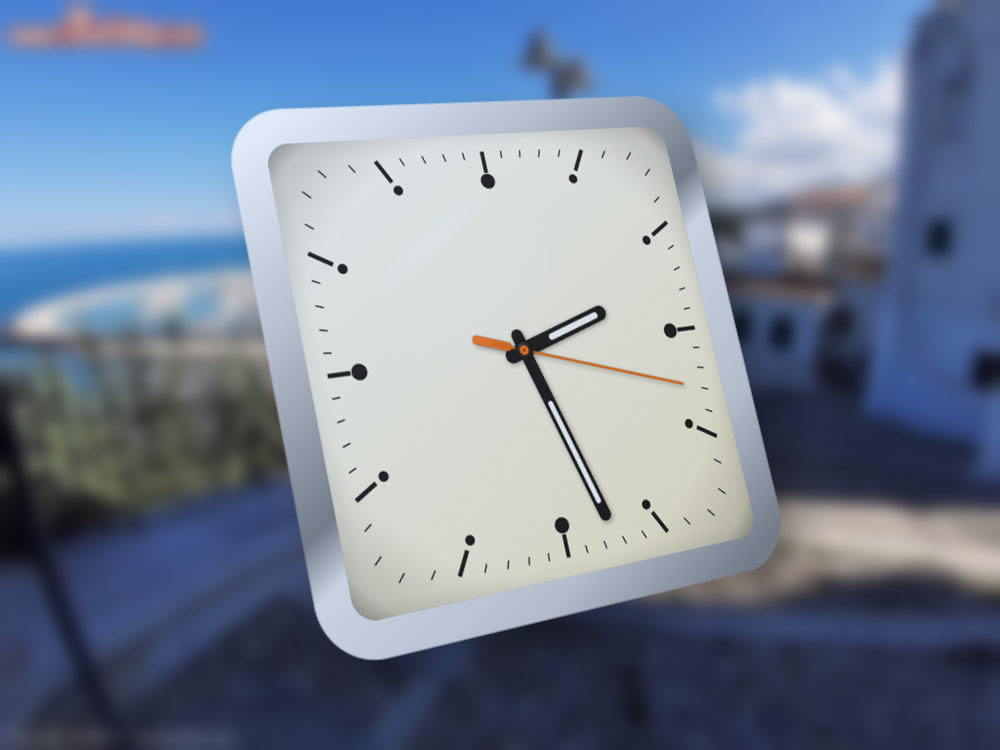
2:27:18
